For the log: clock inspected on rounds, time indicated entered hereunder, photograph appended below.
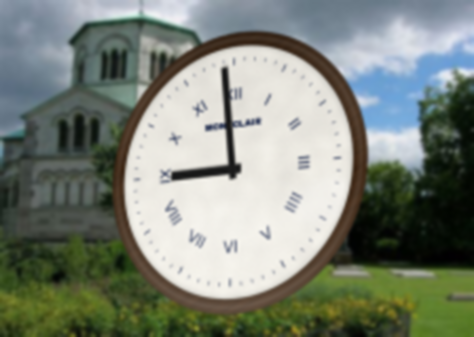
8:59
